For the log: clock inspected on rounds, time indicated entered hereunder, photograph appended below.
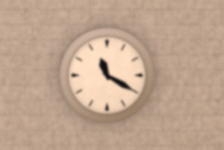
11:20
